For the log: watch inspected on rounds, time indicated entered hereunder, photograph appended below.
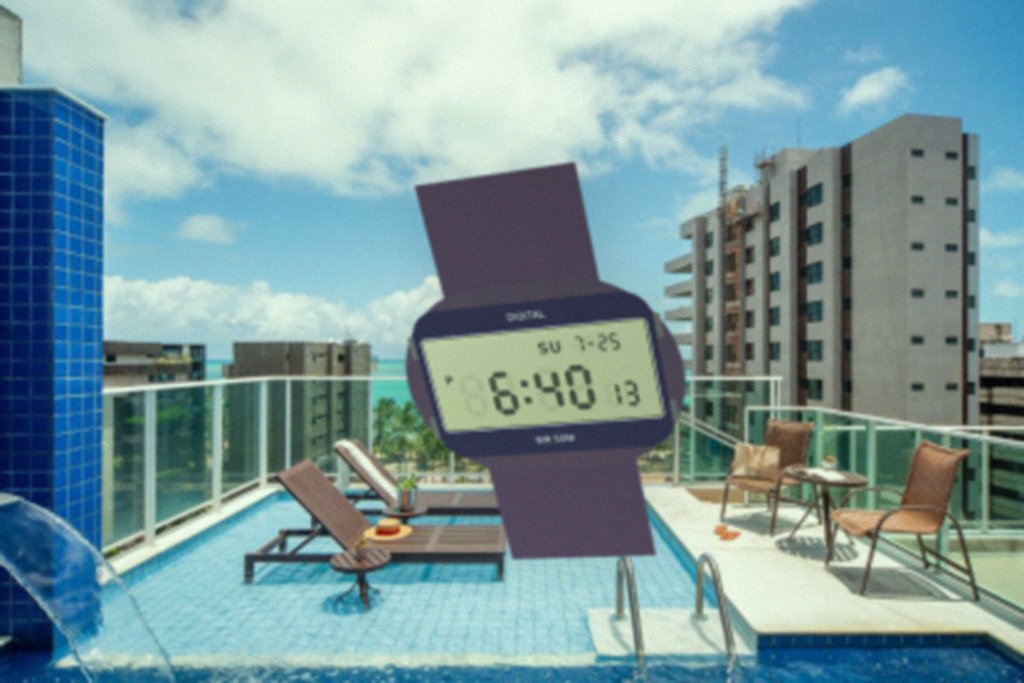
6:40:13
